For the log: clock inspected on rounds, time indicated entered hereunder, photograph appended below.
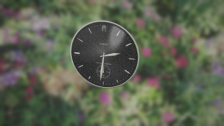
2:31
